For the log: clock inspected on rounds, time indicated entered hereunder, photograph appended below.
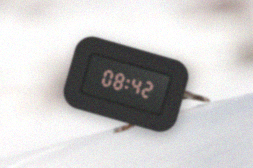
8:42
